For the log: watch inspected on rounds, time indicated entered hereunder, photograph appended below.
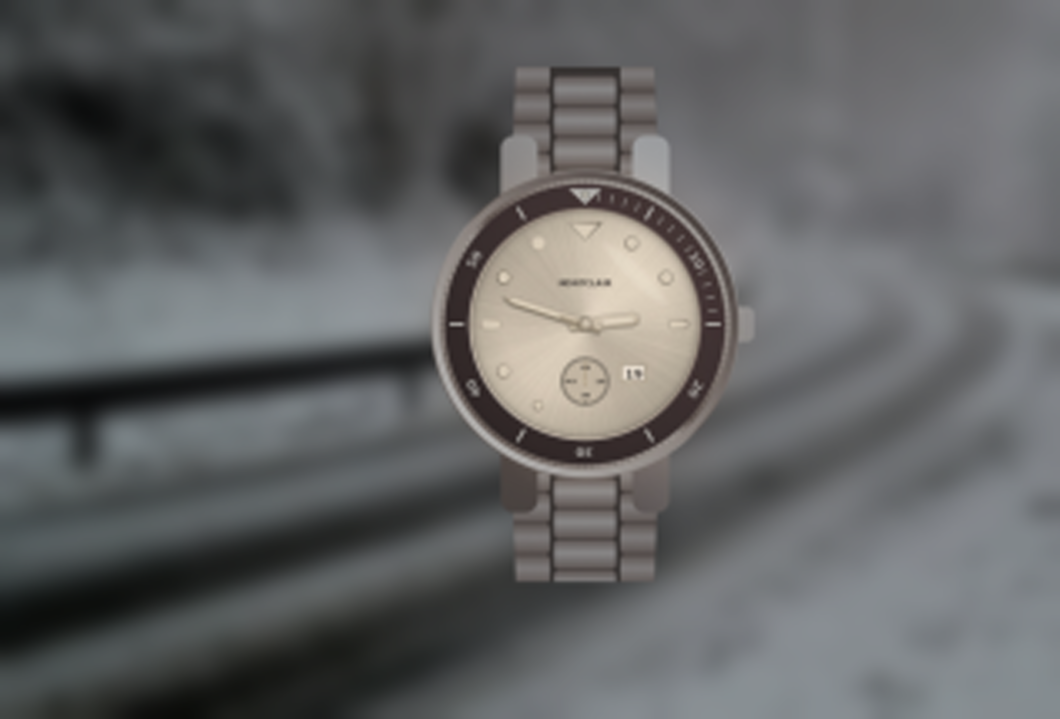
2:48
